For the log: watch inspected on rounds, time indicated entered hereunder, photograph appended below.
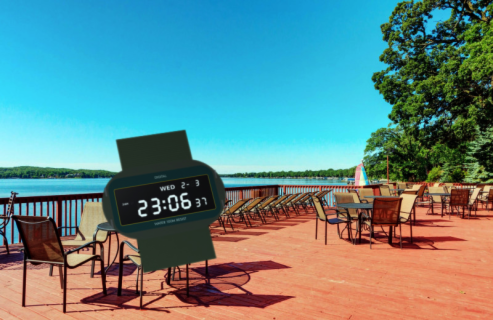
23:06
